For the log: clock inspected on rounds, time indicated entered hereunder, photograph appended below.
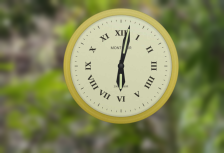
6:02
